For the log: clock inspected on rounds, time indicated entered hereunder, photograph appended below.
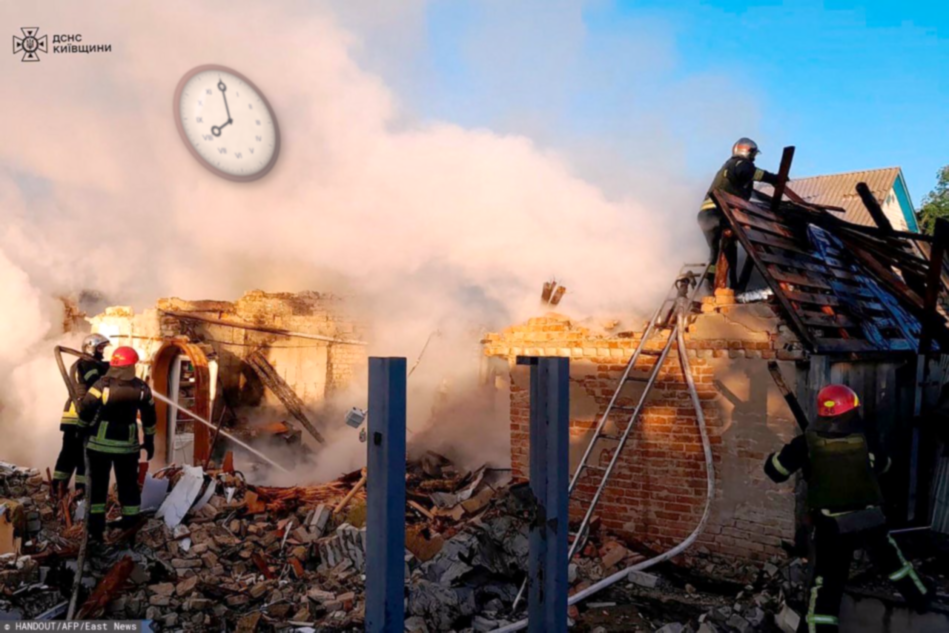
8:00
